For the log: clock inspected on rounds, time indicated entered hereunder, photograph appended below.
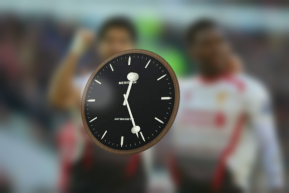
12:26
